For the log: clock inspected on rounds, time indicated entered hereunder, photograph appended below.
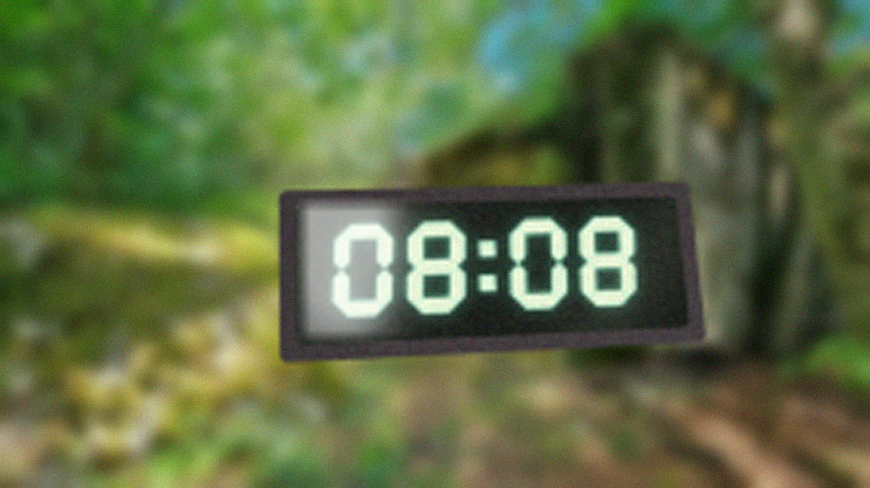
8:08
